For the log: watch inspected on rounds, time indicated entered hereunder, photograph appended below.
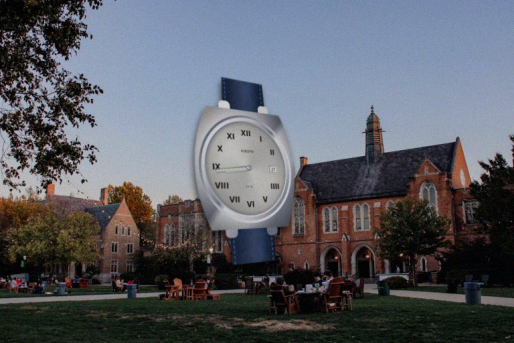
8:44
